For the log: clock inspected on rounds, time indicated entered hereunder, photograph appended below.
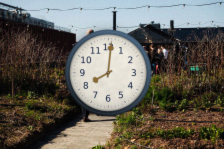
8:01
